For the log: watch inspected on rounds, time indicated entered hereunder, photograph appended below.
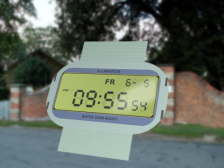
9:55:54
